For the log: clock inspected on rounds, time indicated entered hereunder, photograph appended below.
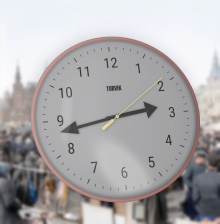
2:43:09
